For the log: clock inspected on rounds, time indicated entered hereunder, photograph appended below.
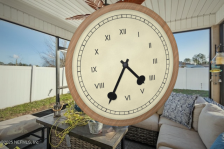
4:35
